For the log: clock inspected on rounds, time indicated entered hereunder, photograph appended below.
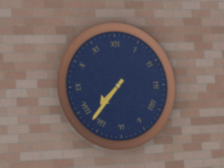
7:37
